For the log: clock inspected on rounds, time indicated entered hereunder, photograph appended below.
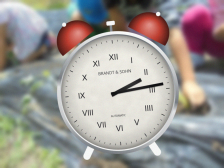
2:14
